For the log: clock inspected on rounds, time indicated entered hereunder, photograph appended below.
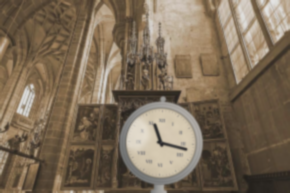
11:17
